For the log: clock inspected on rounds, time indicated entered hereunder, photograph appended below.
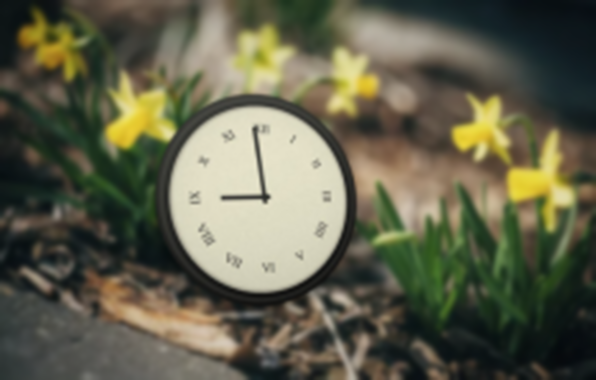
8:59
